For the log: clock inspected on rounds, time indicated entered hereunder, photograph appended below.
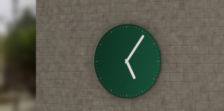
5:06
